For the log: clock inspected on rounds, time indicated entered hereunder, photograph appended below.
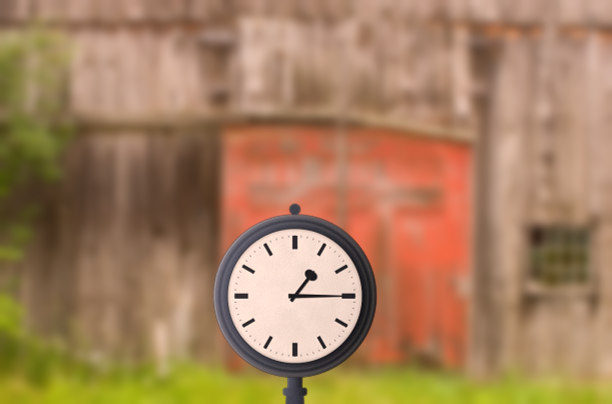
1:15
